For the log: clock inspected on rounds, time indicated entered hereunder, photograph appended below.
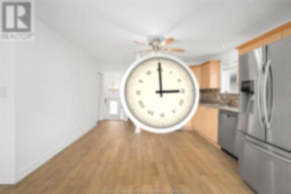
3:00
